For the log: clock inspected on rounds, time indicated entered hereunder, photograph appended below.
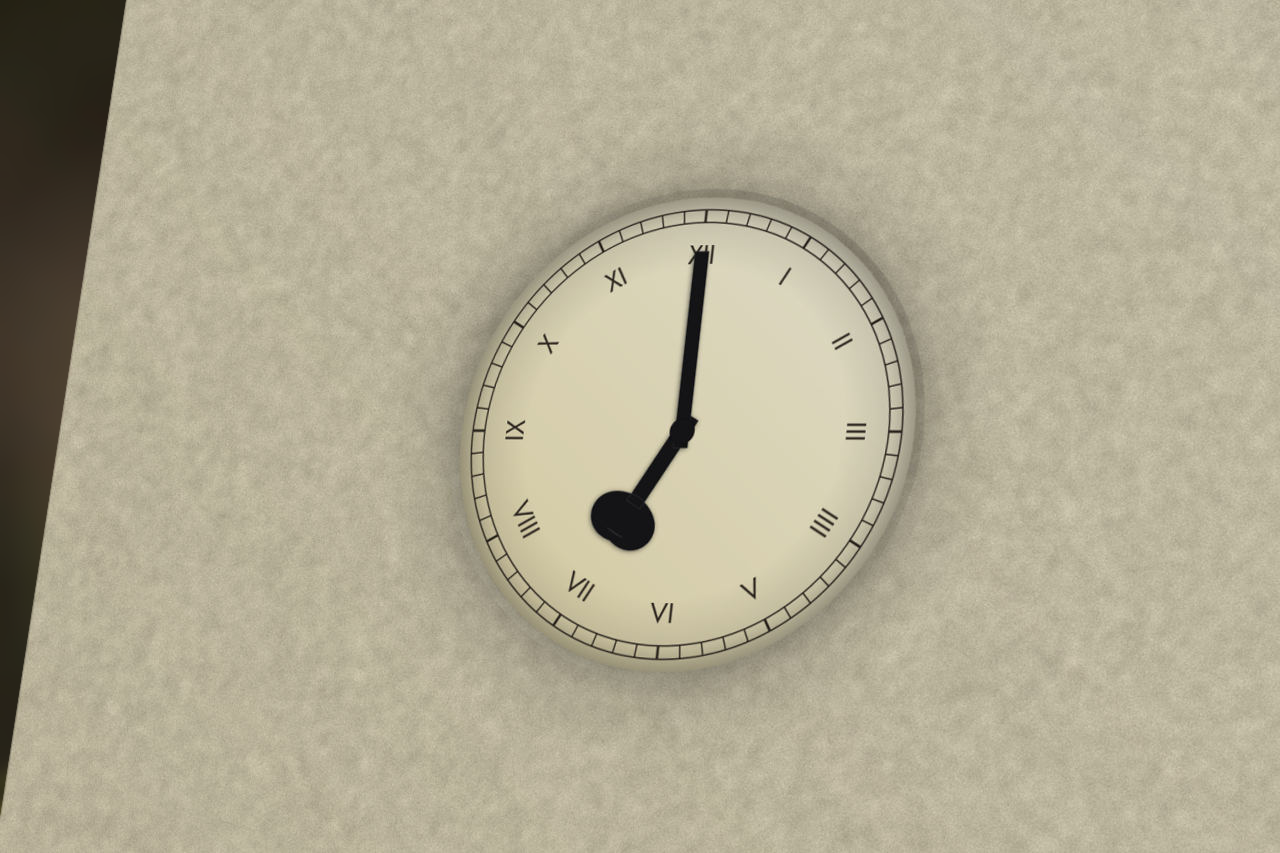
7:00
